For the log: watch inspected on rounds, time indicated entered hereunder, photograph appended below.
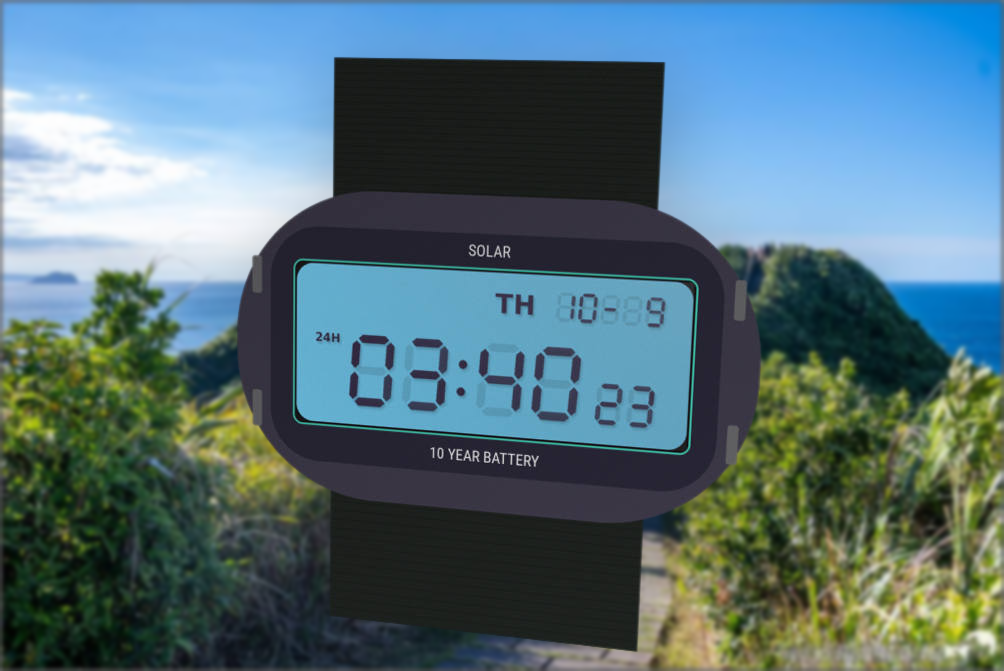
3:40:23
